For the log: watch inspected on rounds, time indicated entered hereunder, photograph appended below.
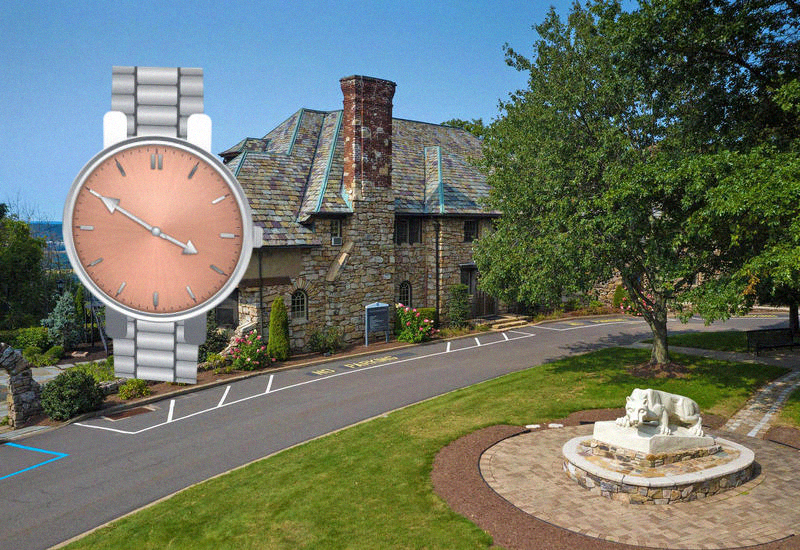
3:50
